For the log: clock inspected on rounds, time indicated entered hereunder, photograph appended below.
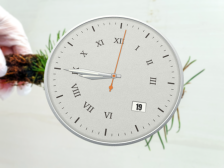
8:45:01
